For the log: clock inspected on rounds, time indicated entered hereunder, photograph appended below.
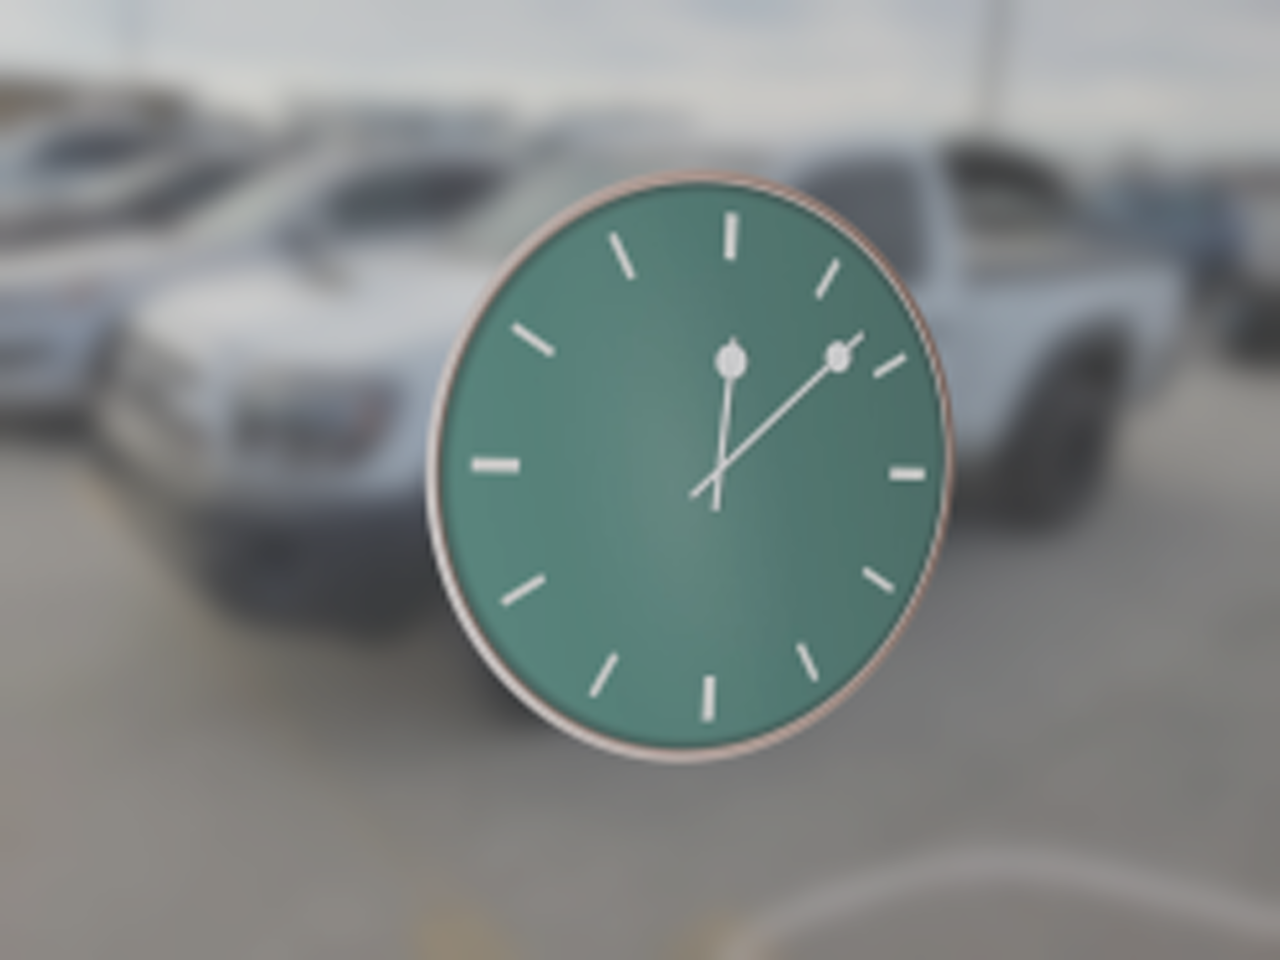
12:08
